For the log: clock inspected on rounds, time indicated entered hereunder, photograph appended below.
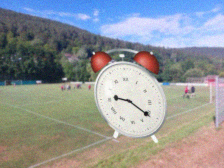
9:21
